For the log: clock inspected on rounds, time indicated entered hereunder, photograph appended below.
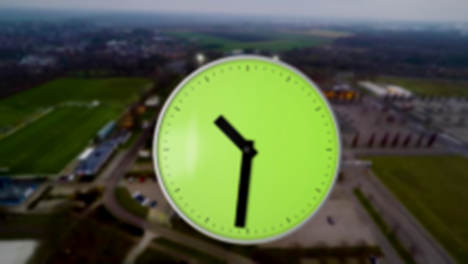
10:31
